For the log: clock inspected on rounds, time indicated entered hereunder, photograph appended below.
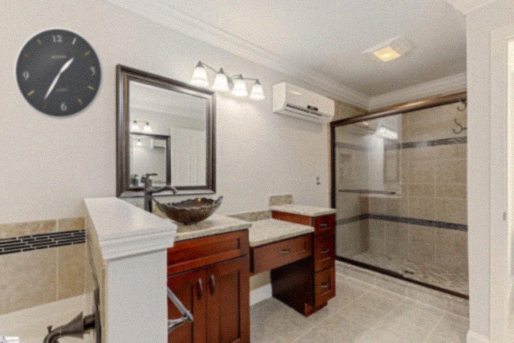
1:36
